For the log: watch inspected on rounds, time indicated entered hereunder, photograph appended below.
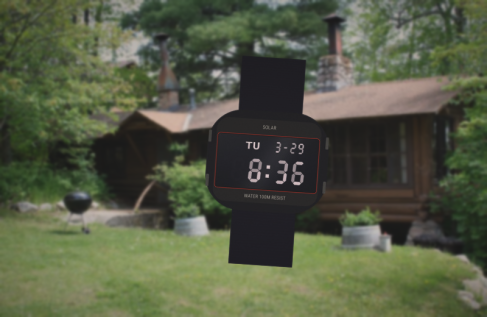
8:36
